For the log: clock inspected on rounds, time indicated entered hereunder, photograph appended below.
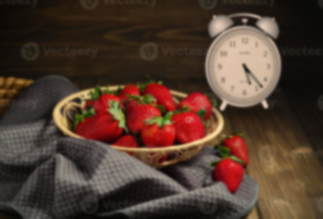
5:23
